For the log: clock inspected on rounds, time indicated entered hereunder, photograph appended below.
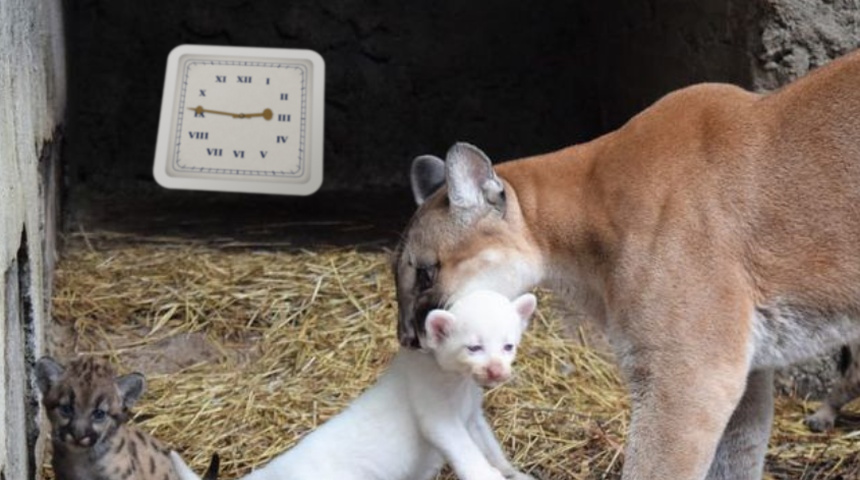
2:46
